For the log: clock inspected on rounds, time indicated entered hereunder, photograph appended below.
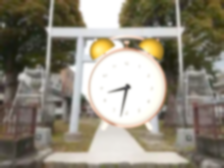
8:32
